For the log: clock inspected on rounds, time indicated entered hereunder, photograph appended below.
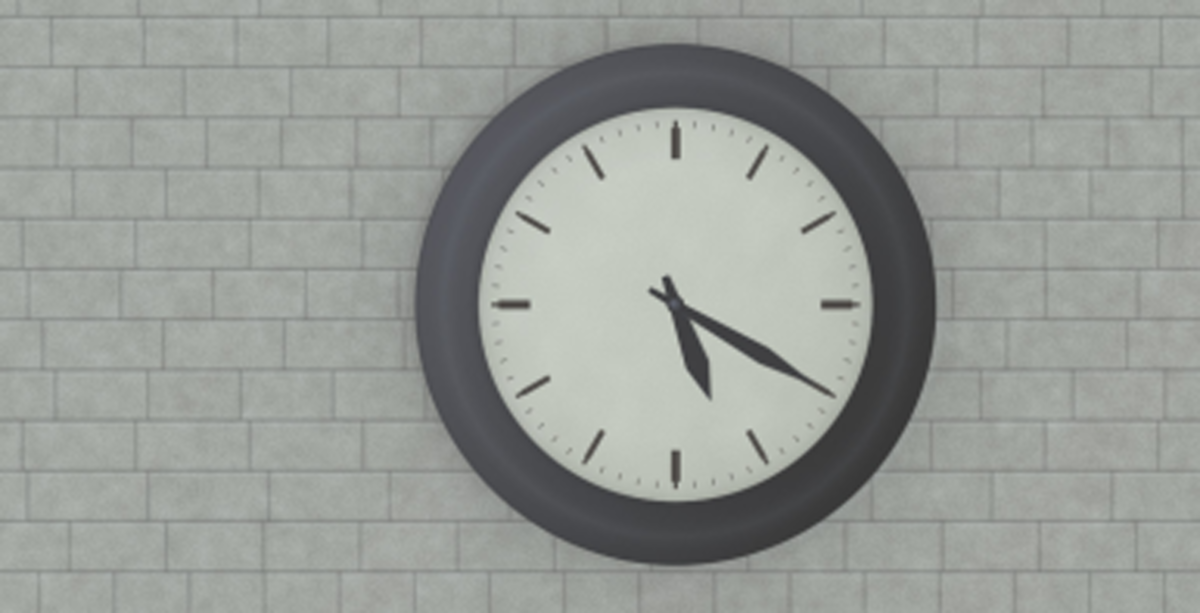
5:20
